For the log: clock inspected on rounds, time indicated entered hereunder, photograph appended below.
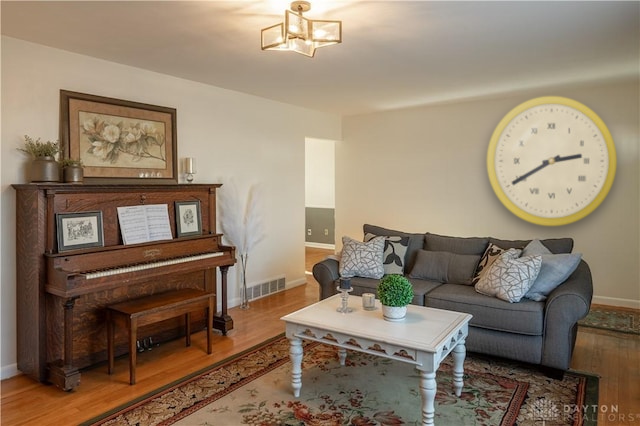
2:40
